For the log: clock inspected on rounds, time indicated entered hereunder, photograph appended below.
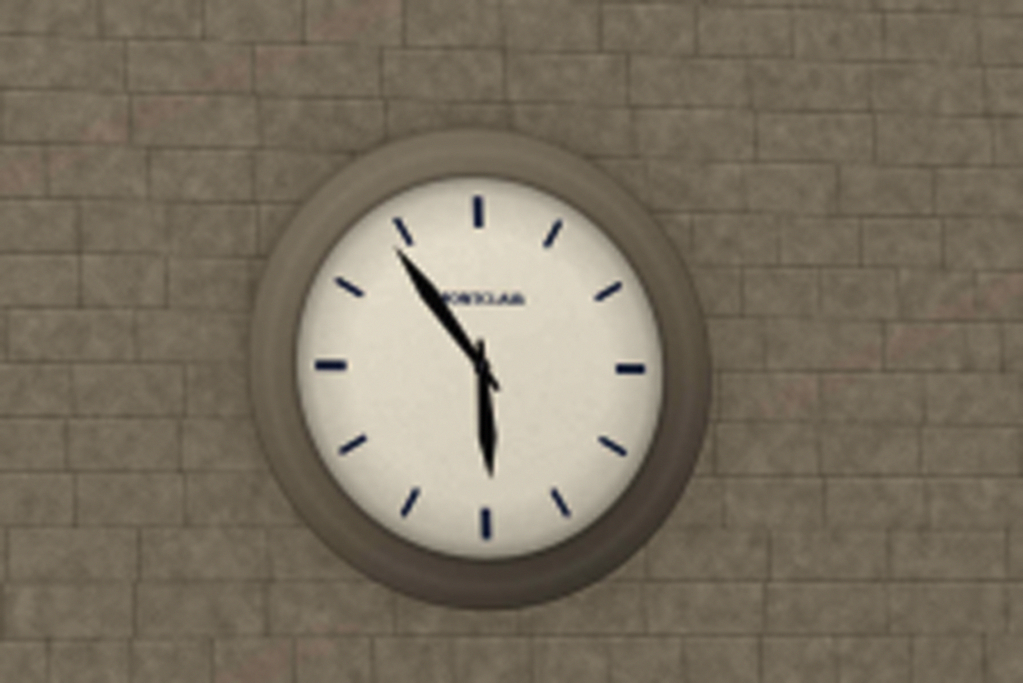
5:54
